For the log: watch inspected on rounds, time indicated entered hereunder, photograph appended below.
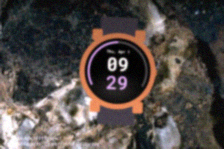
9:29
